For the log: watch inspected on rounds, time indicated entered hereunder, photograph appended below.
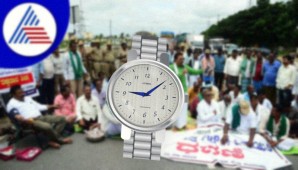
9:08
